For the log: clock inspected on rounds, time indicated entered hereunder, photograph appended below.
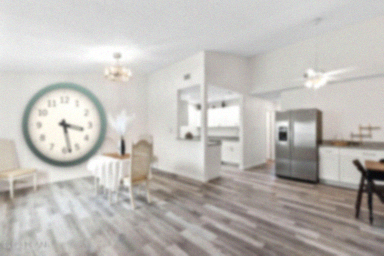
3:28
